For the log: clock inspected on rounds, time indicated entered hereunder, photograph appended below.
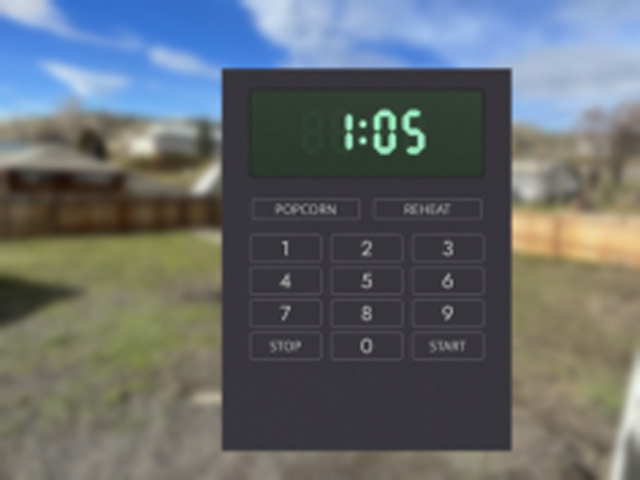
1:05
